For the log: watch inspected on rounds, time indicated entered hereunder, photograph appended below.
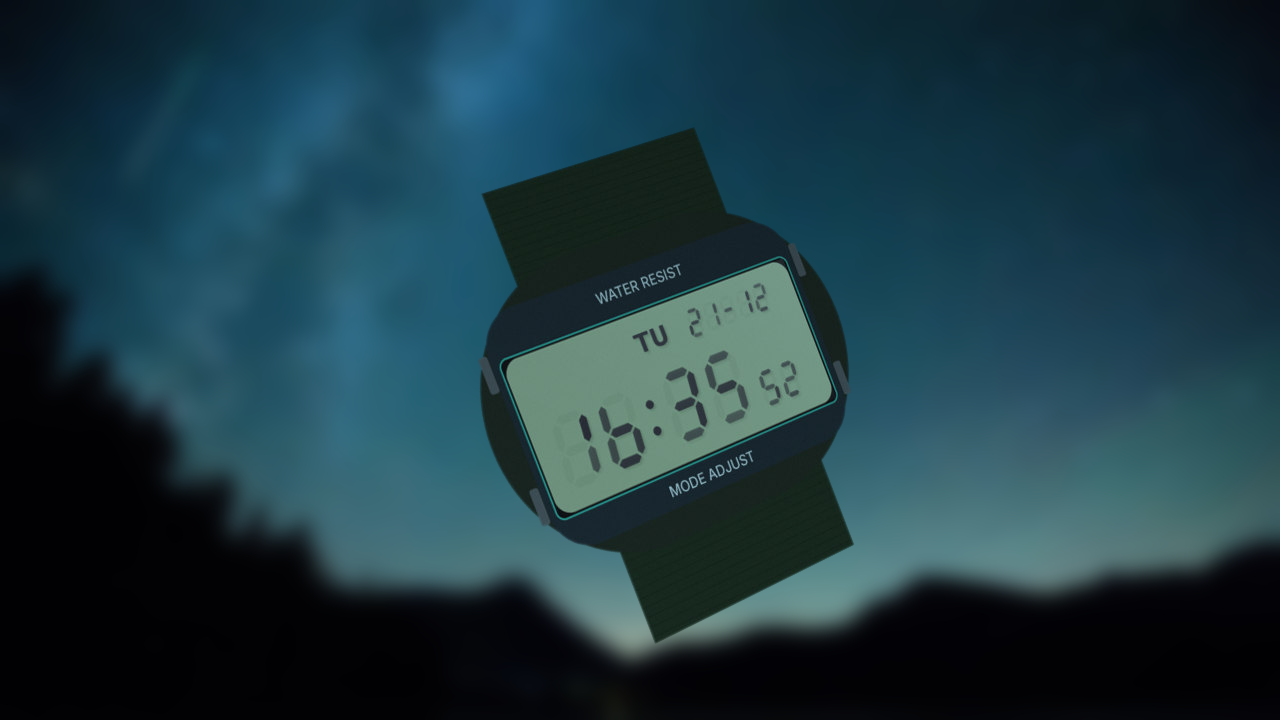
16:35:52
